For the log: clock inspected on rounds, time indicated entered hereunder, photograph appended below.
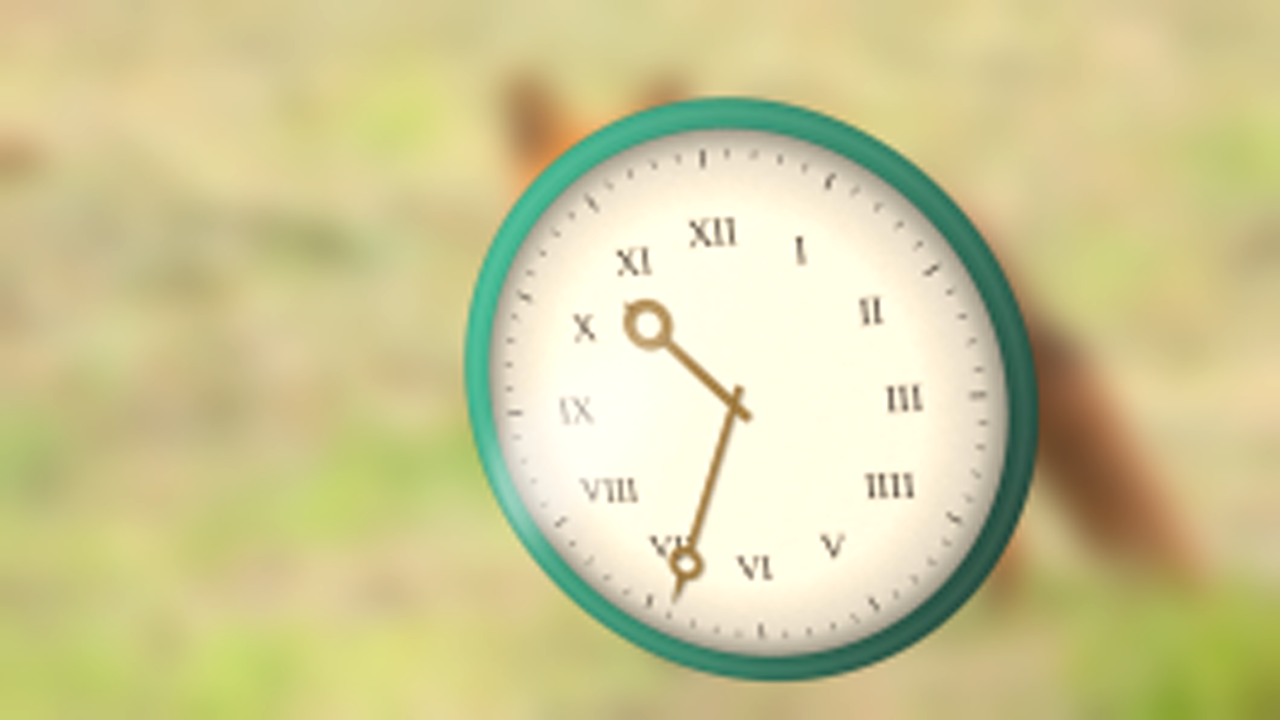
10:34
